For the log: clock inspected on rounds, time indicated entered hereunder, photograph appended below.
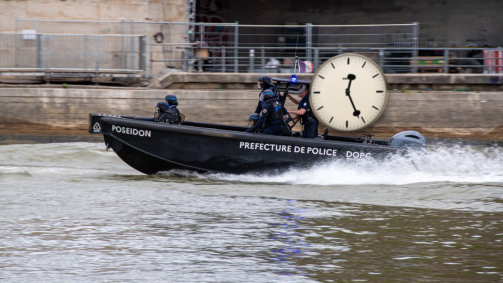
12:26
